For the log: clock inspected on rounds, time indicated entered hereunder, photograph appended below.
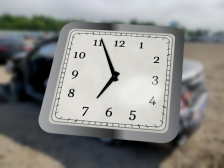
6:56
